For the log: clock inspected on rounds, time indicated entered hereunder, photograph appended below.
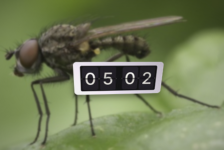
5:02
